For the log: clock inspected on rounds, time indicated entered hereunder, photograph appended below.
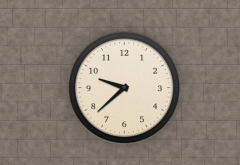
9:38
